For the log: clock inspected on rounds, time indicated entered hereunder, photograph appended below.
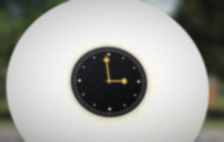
2:59
